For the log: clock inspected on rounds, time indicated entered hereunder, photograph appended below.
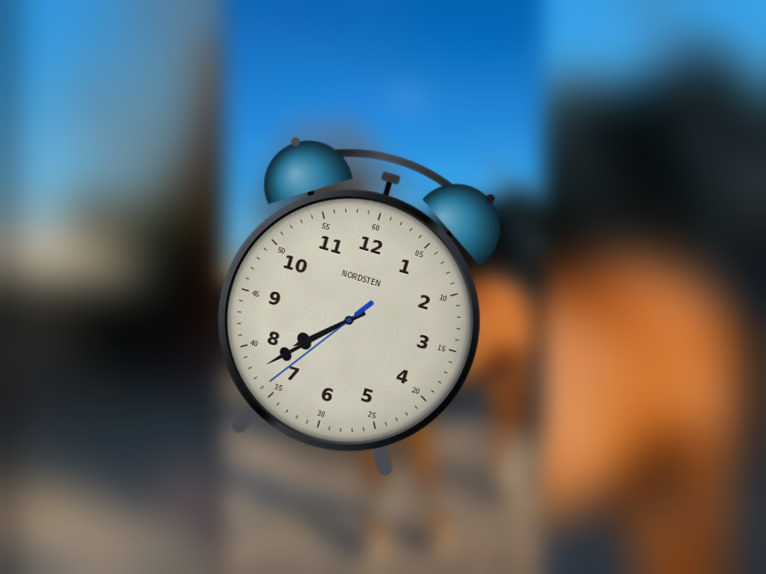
7:37:36
